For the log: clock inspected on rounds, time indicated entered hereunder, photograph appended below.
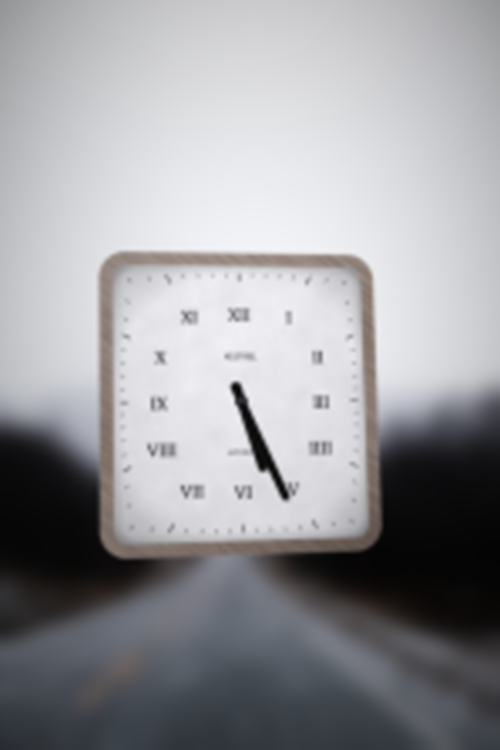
5:26
